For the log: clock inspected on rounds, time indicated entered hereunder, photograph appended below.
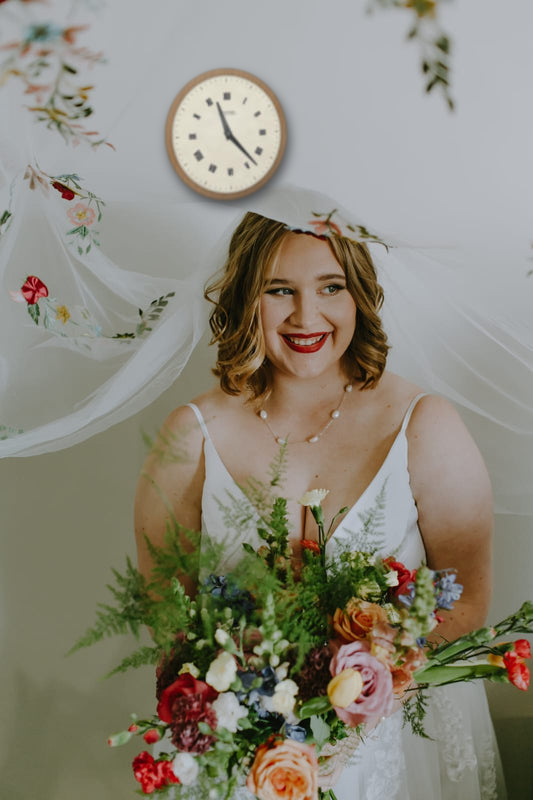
11:23
